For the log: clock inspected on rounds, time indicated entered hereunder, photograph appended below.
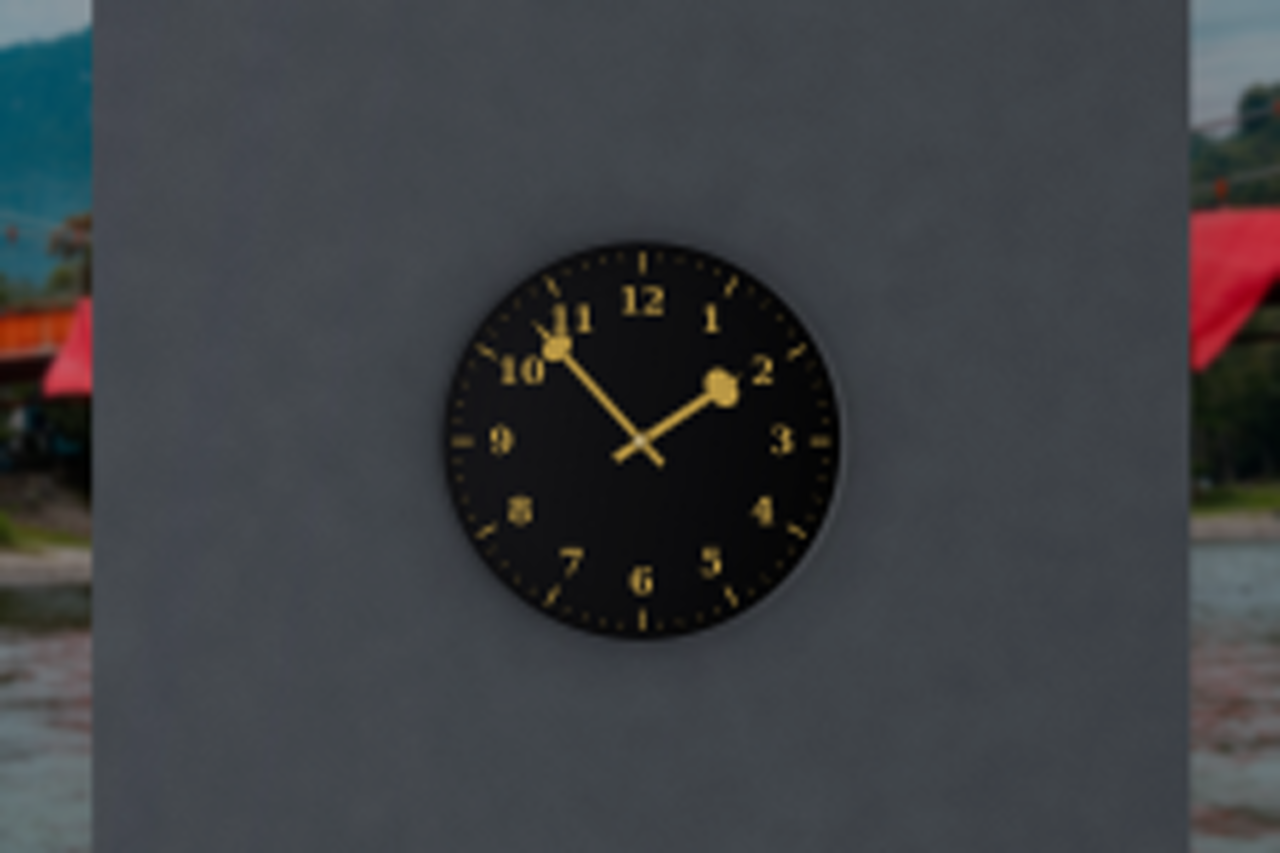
1:53
